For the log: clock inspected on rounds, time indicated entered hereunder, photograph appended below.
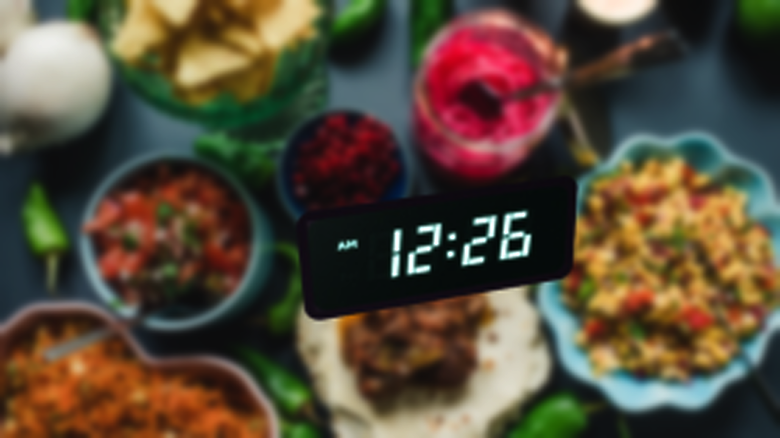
12:26
